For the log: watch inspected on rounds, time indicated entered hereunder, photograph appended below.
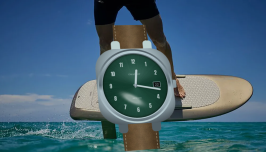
12:17
